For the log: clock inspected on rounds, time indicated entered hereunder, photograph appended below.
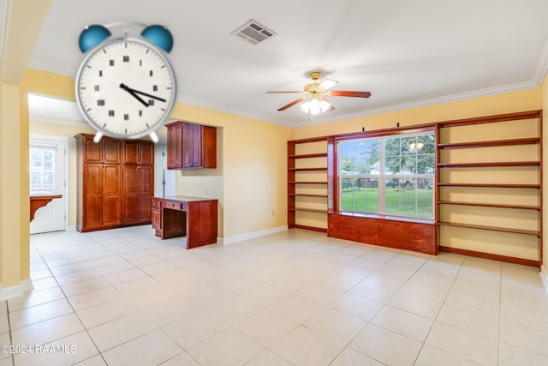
4:18
